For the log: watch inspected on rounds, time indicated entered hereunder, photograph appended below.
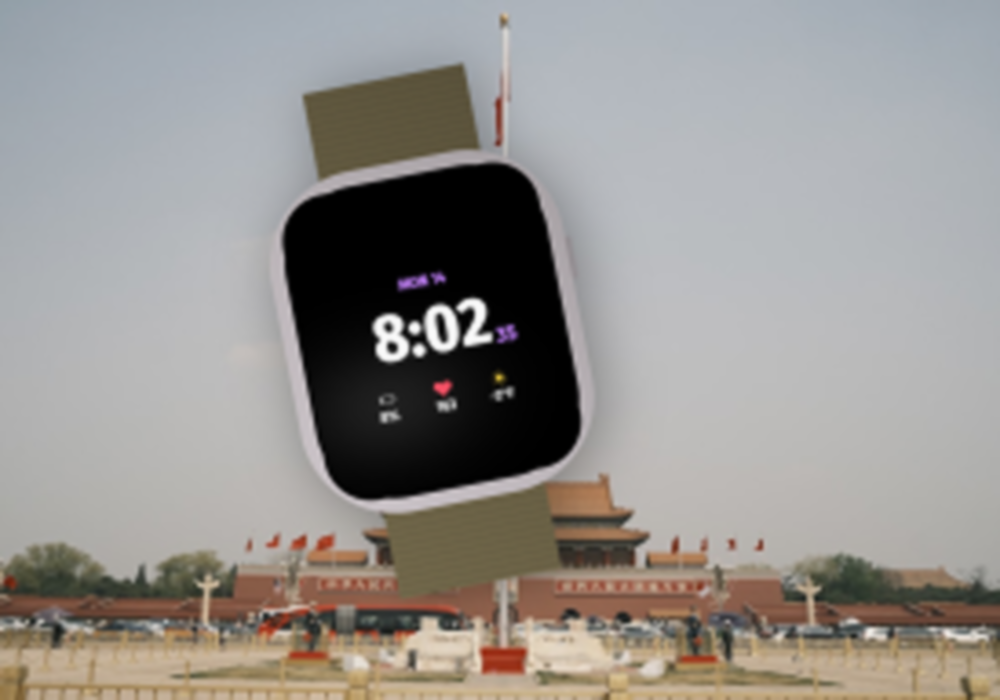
8:02
